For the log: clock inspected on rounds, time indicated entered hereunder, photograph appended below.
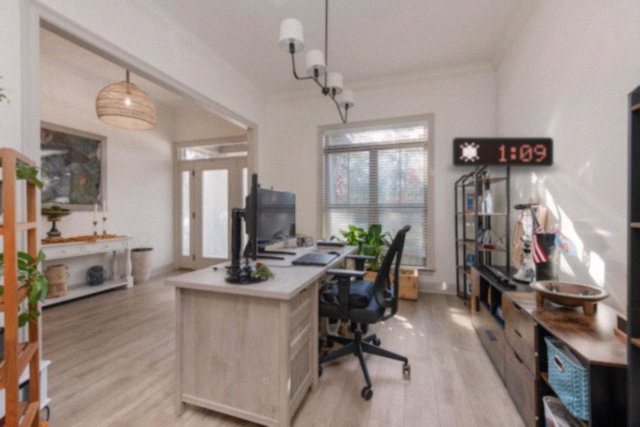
1:09
